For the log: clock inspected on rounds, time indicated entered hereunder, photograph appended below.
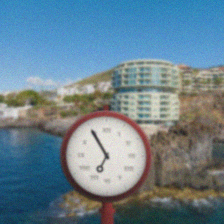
6:55
